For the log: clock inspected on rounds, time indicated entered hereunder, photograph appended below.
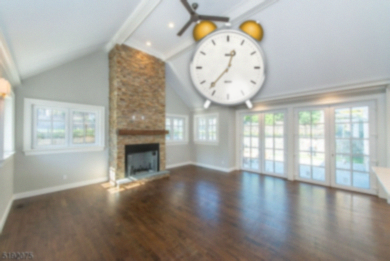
12:37
